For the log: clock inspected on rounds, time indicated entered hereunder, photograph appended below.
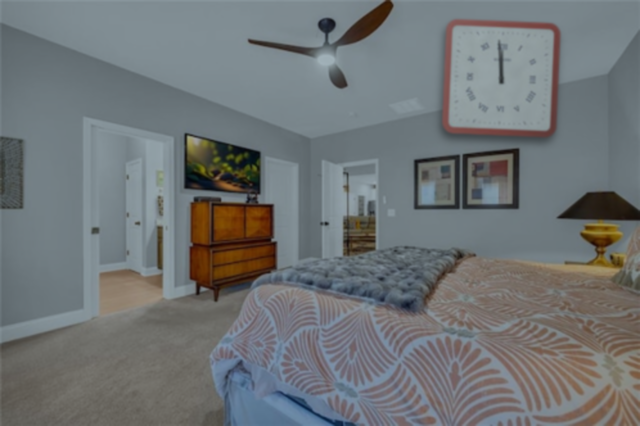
11:59
